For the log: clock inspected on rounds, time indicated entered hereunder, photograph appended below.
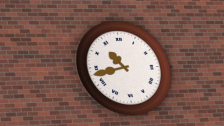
10:43
